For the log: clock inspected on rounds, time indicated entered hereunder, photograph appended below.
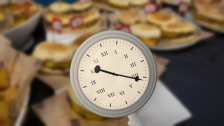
10:21
